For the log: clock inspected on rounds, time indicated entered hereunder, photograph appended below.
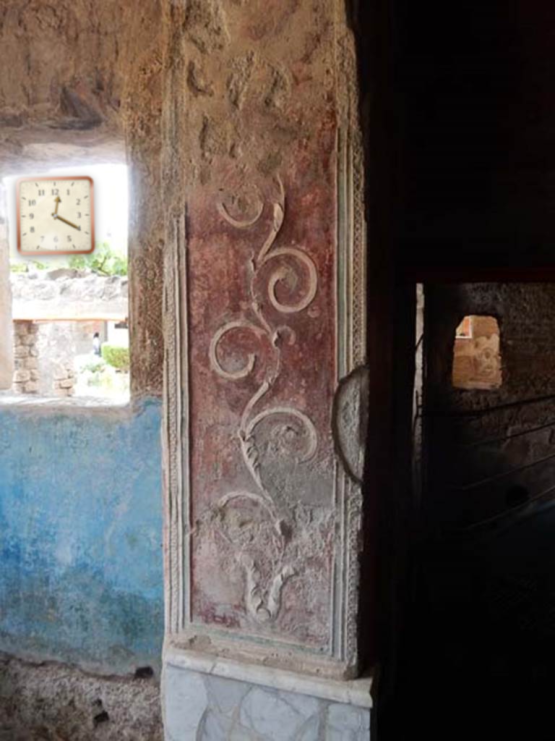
12:20
